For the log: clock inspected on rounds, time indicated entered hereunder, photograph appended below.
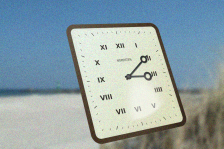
3:09
